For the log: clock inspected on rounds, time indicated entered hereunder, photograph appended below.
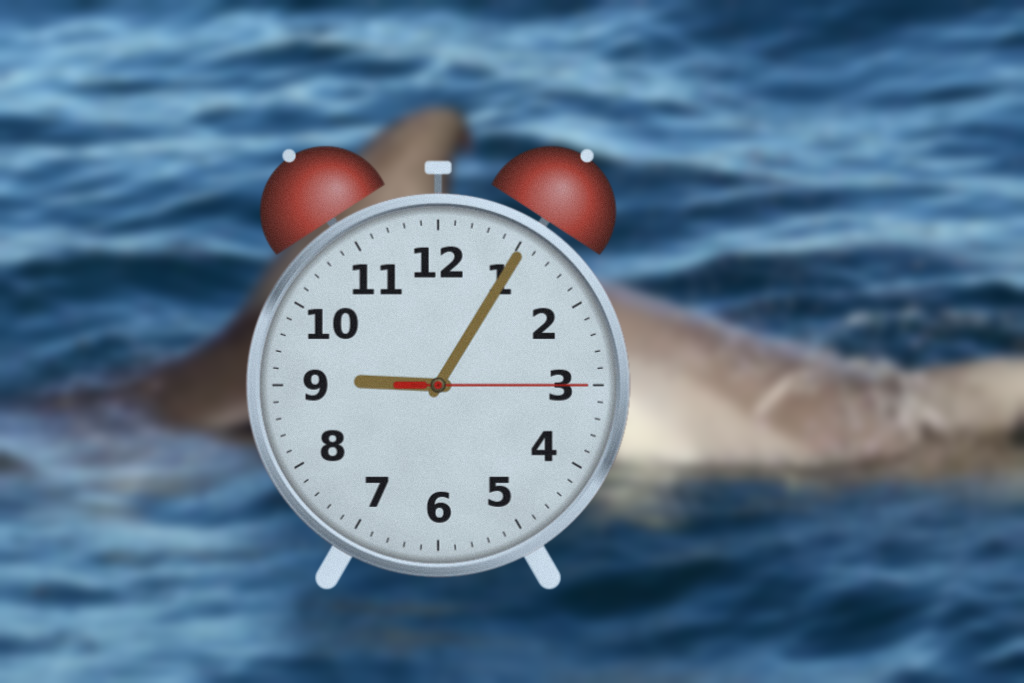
9:05:15
